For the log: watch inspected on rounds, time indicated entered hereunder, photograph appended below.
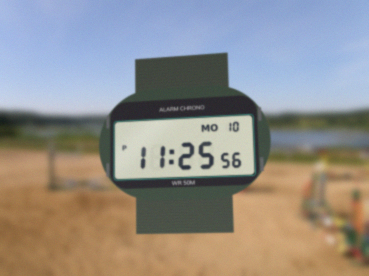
11:25:56
